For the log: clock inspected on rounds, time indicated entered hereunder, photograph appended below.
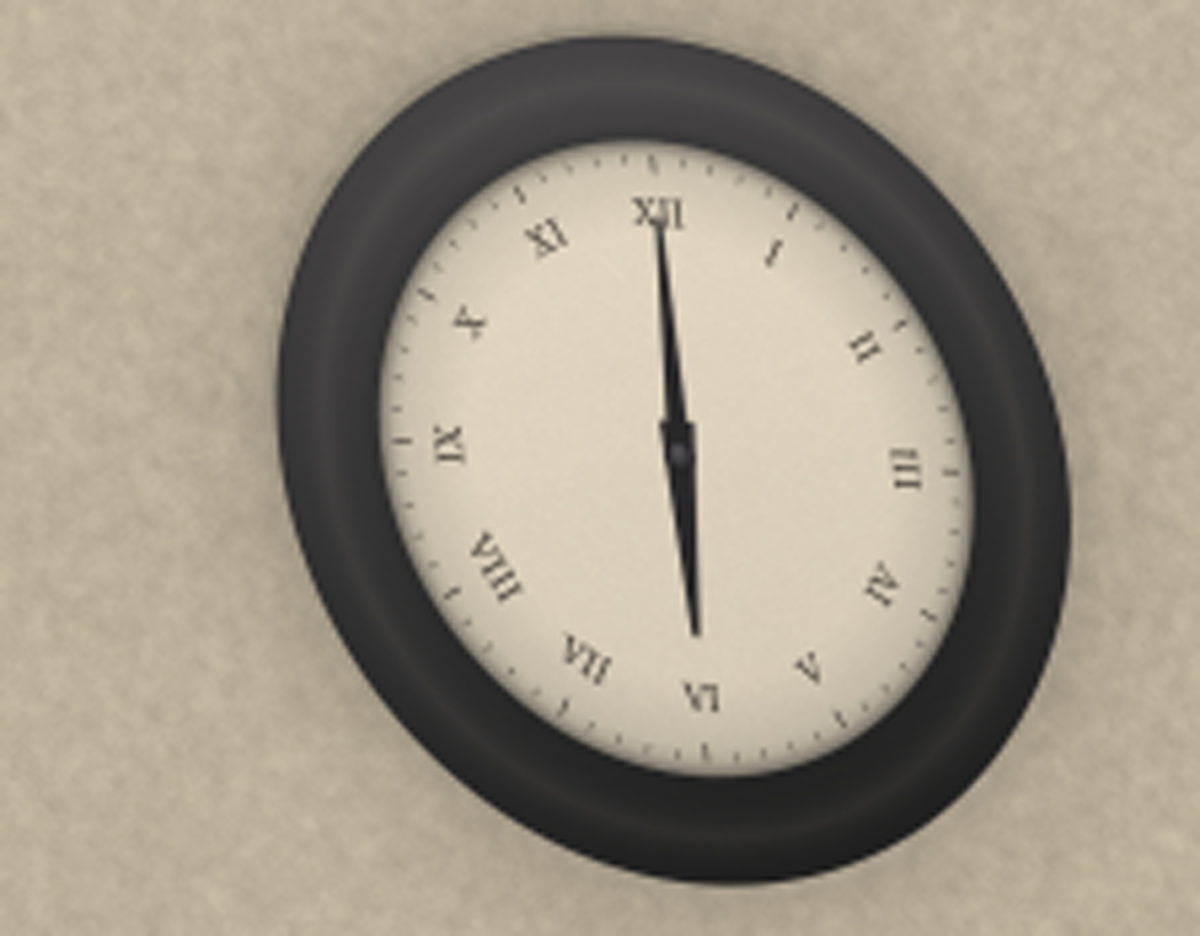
6:00
